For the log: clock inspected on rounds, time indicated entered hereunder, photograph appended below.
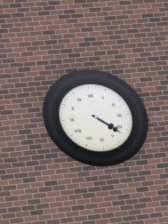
4:22
